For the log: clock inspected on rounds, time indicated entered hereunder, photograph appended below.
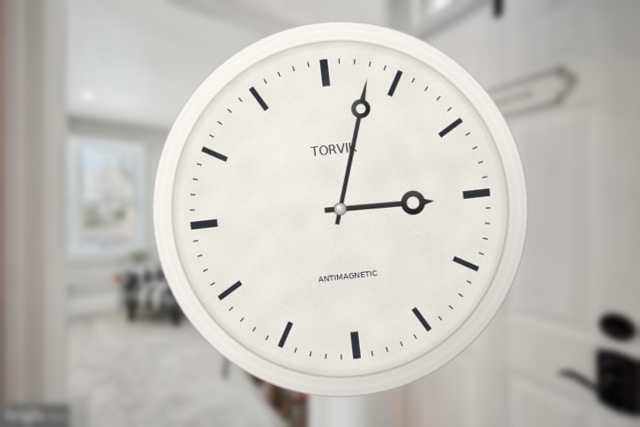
3:03
